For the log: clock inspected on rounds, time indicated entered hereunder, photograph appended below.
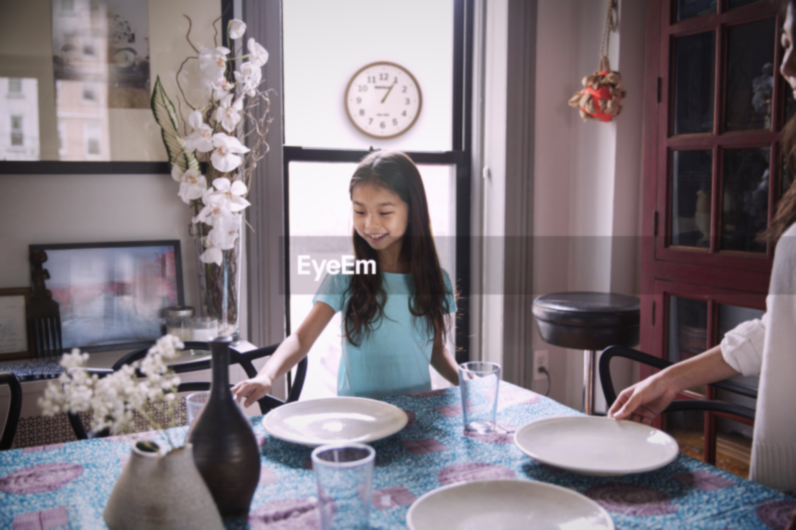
1:05
